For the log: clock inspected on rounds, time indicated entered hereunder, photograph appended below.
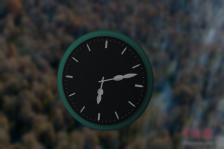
6:12
